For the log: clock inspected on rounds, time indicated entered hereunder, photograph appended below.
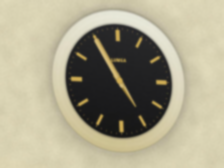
4:55
